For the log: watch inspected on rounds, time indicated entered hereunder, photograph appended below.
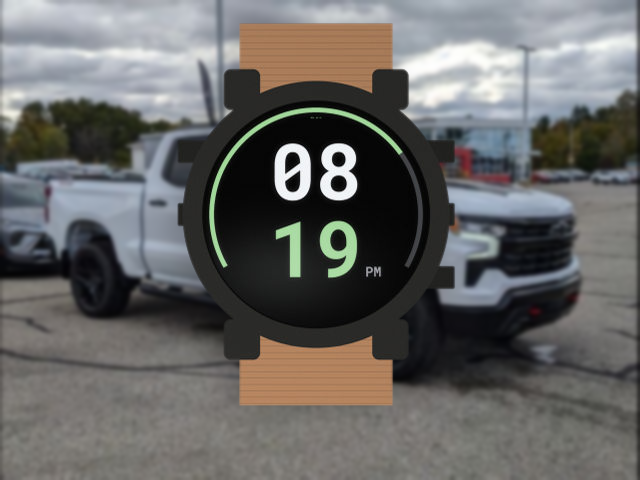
8:19
